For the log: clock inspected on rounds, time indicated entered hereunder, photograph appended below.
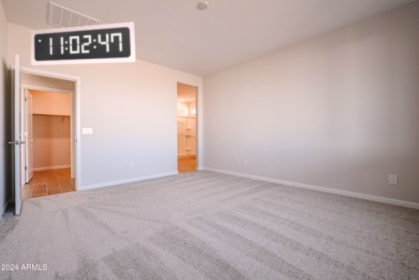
11:02:47
